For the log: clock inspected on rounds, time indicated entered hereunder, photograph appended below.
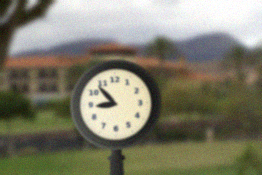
8:53
